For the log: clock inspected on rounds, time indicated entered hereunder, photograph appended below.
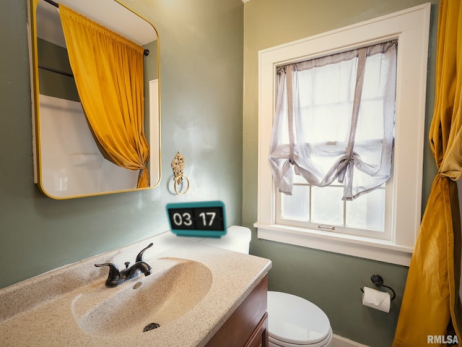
3:17
